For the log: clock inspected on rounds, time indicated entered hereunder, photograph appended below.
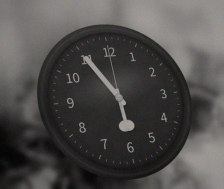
5:55:00
